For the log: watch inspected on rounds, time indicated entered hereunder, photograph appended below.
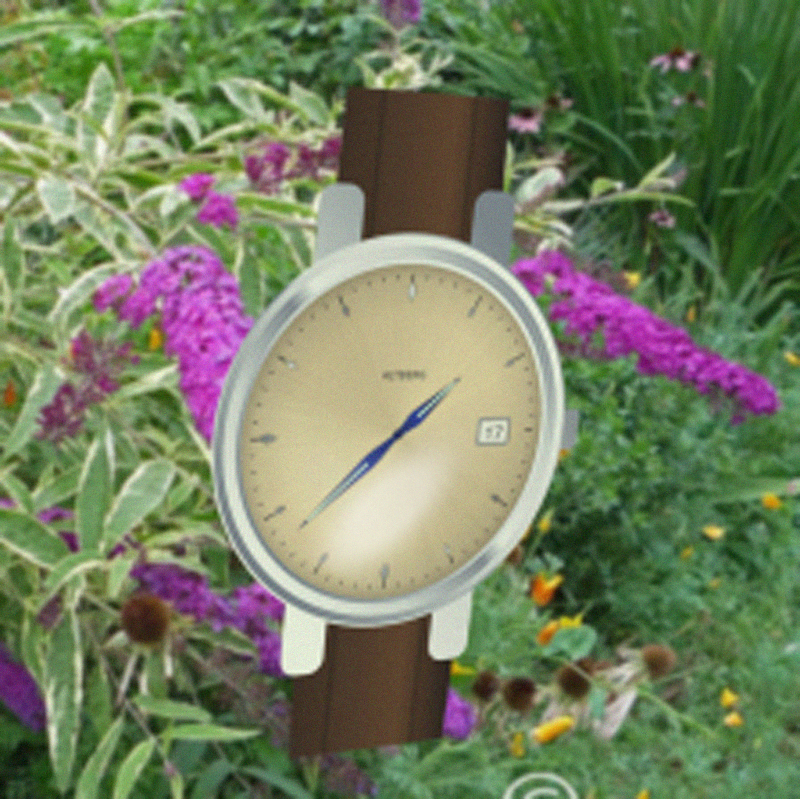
1:38
